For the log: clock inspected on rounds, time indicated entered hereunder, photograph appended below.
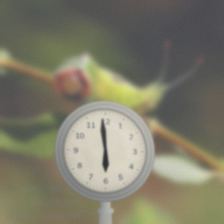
5:59
